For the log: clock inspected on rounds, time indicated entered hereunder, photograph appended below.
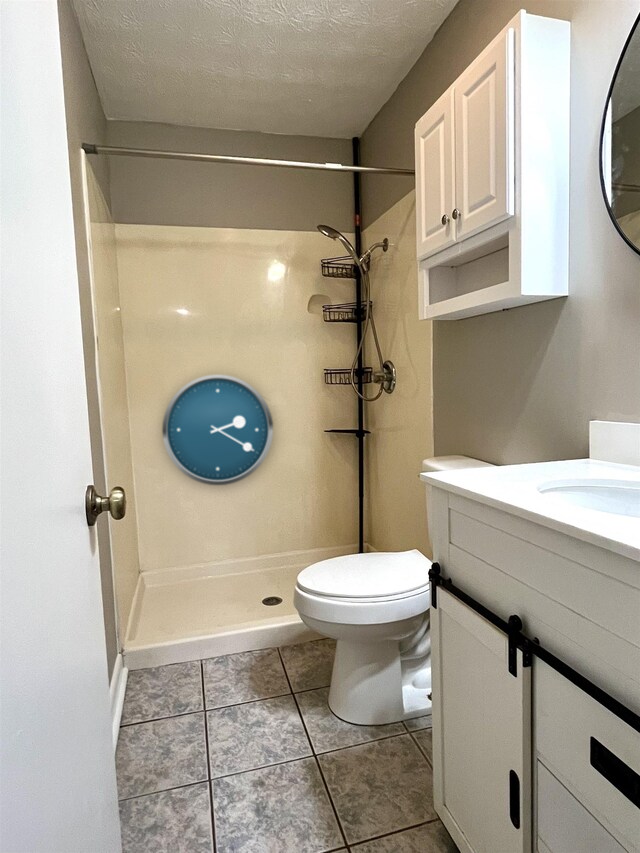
2:20
